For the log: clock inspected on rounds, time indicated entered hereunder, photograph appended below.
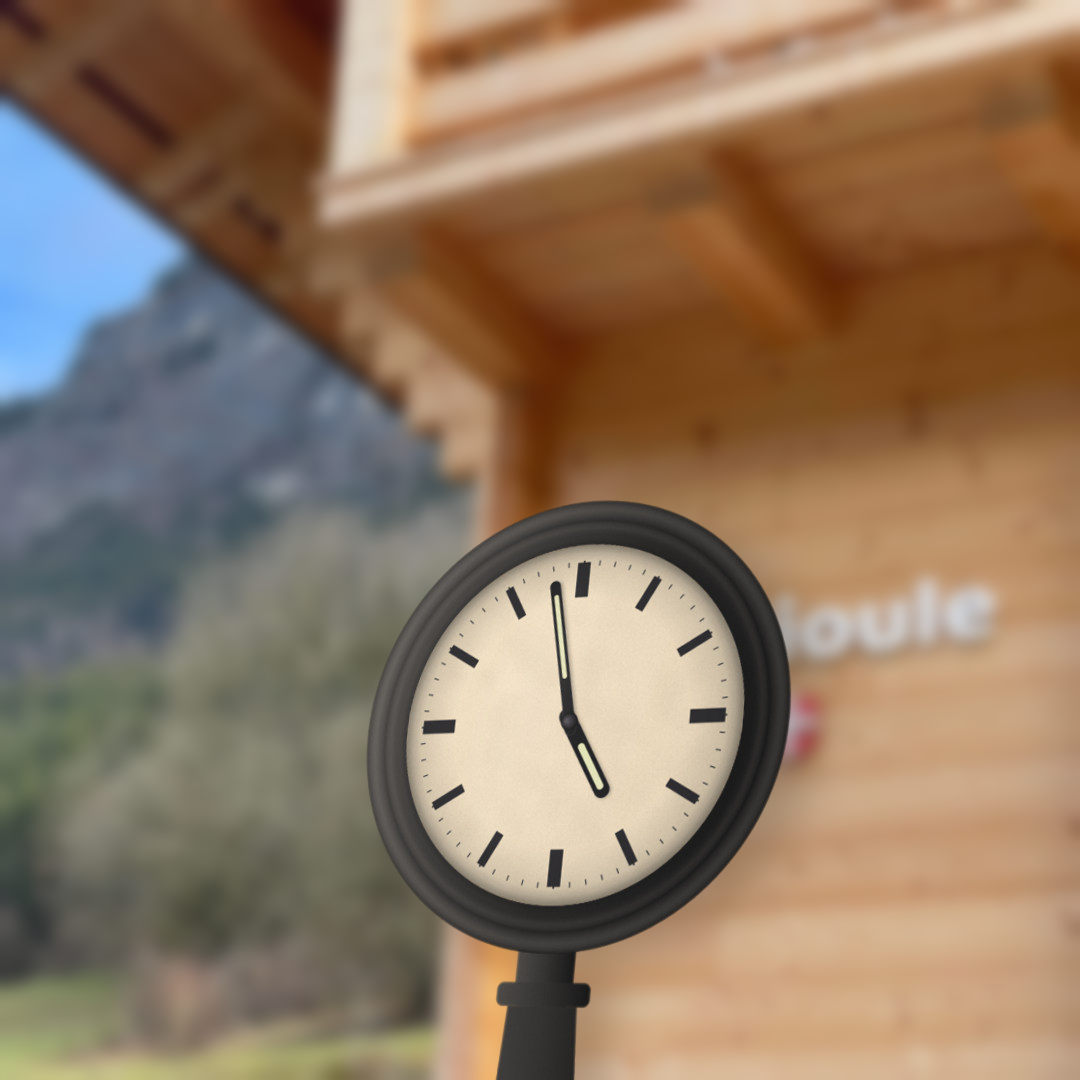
4:58
